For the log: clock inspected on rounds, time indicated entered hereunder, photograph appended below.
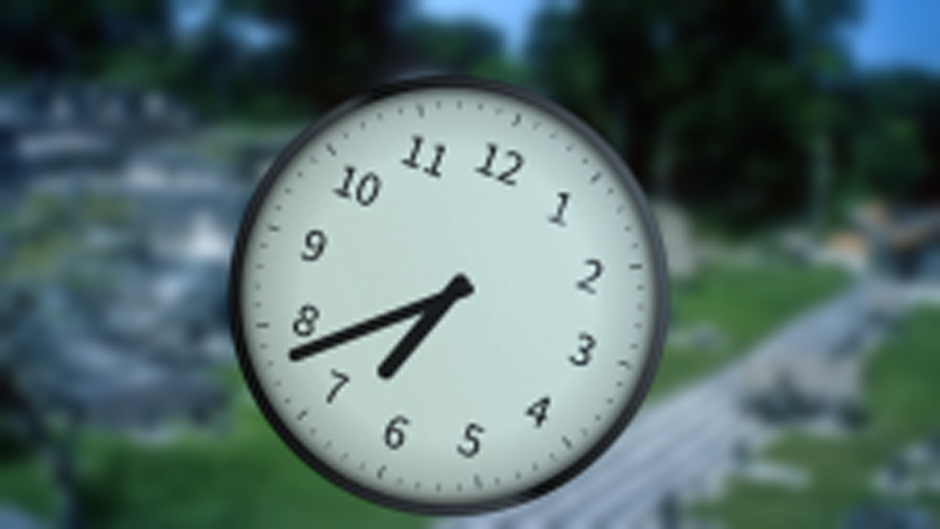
6:38
